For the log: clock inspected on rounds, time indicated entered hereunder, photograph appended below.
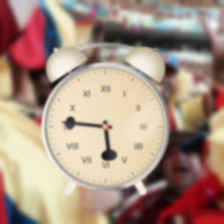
5:46
